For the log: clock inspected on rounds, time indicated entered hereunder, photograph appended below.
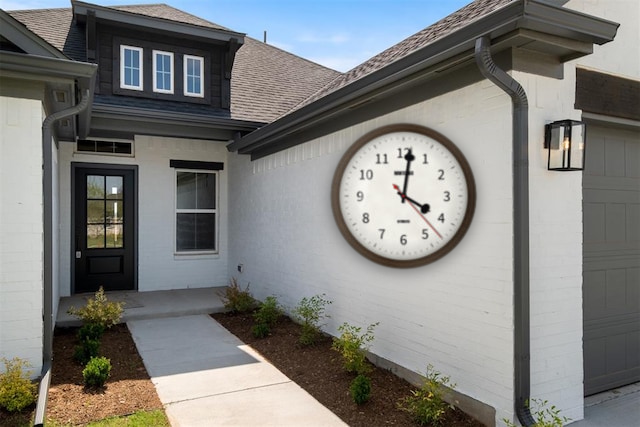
4:01:23
